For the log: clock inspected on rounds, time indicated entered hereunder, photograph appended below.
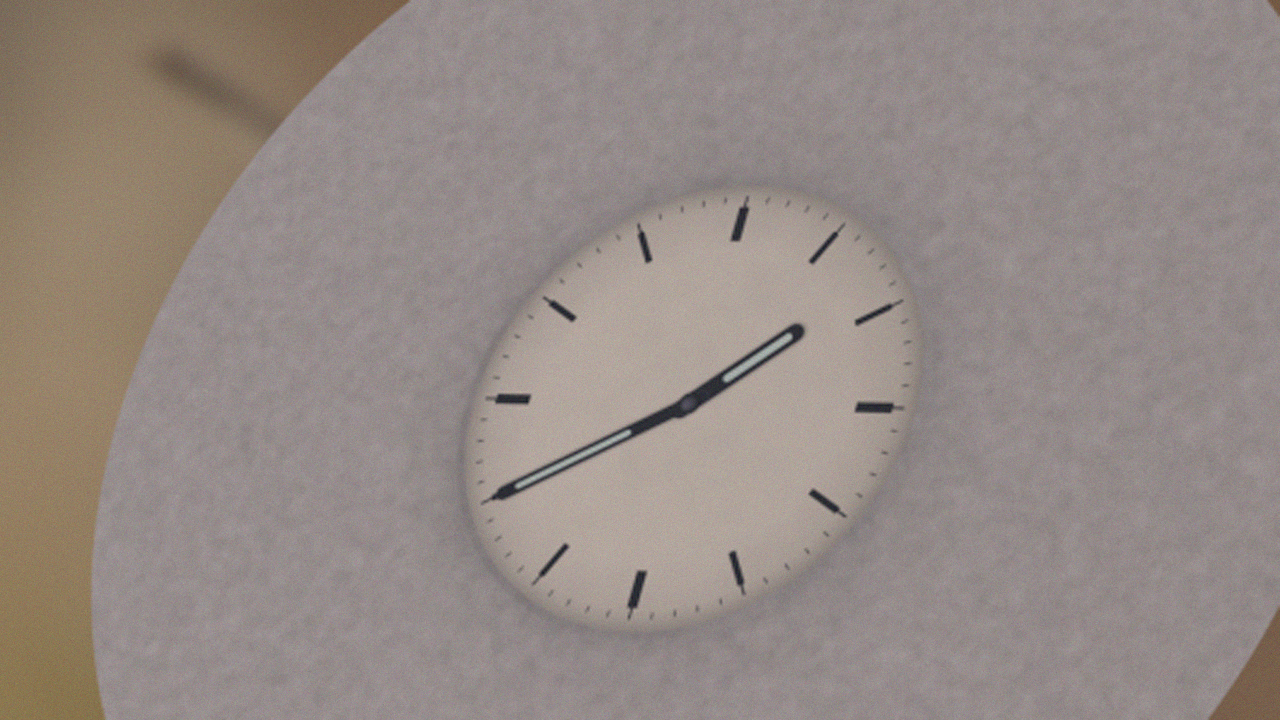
1:40
